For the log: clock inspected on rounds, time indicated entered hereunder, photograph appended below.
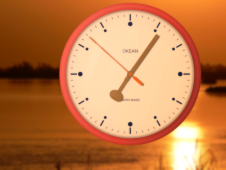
7:05:52
